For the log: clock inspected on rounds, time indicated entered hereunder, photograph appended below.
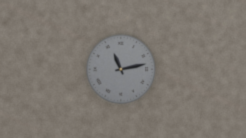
11:13
